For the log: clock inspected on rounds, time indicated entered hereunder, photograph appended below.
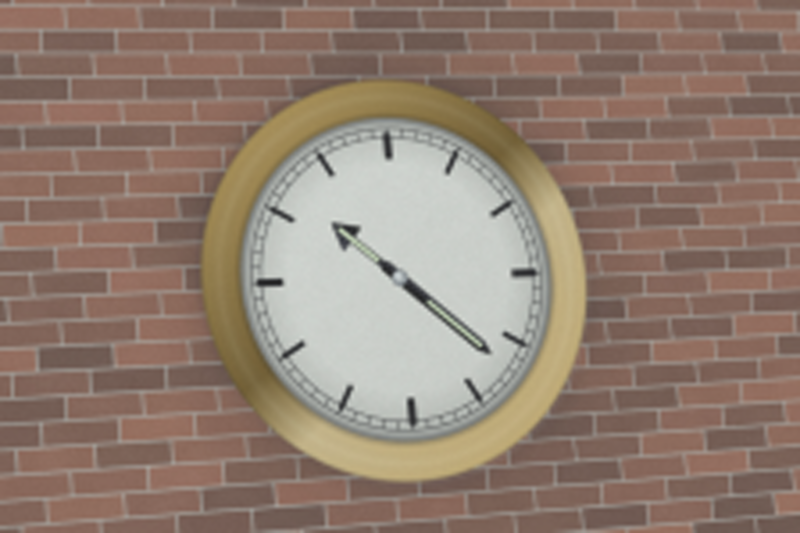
10:22
